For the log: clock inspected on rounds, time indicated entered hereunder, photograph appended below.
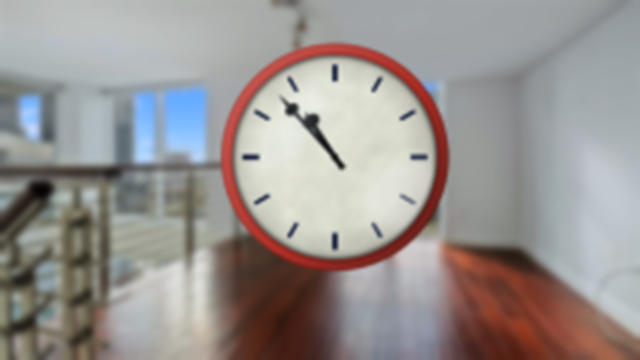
10:53
